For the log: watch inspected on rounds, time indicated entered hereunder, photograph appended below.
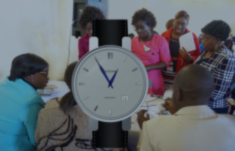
12:55
